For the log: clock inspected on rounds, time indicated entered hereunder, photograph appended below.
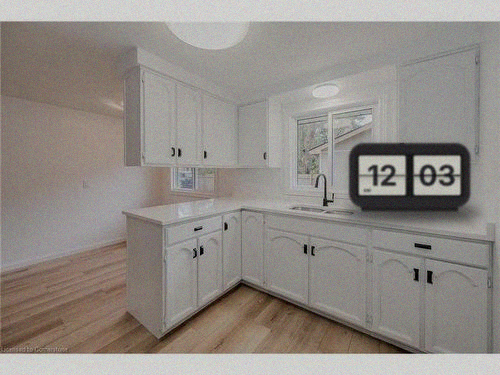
12:03
